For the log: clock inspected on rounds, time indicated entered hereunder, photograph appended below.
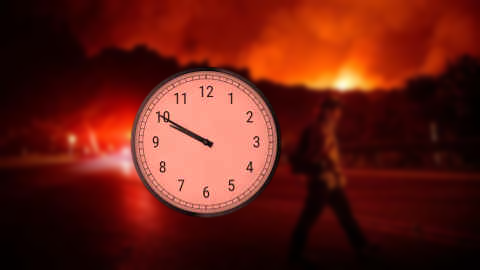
9:50
